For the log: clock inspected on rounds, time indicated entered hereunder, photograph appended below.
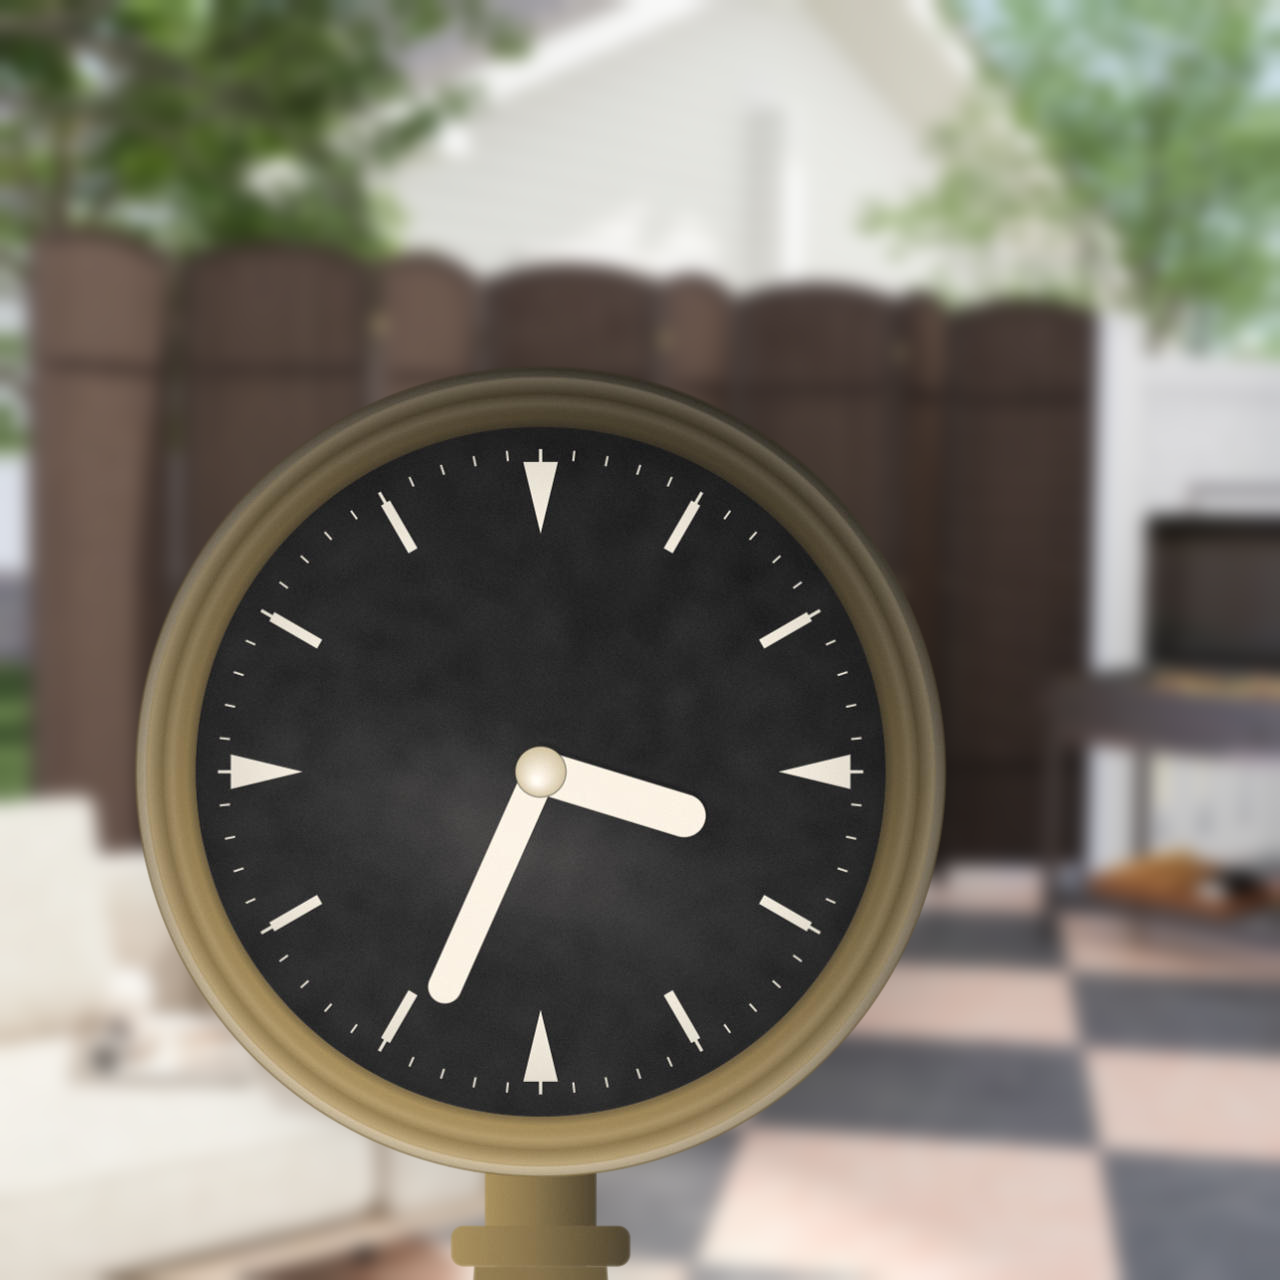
3:34
